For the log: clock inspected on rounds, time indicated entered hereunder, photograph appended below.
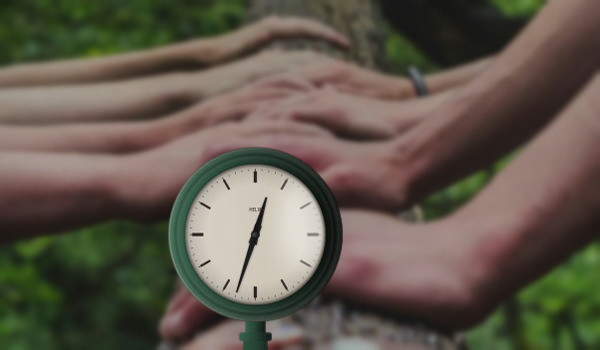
12:33
